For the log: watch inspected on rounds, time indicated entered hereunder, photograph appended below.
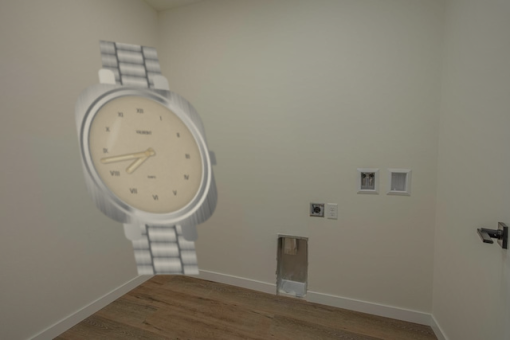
7:43
